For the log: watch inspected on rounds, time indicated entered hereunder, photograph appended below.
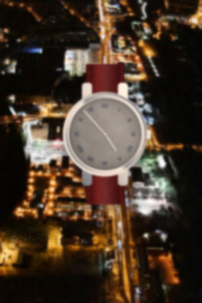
4:53
